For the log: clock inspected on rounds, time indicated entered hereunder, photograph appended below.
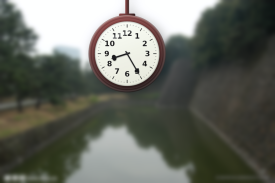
8:25
